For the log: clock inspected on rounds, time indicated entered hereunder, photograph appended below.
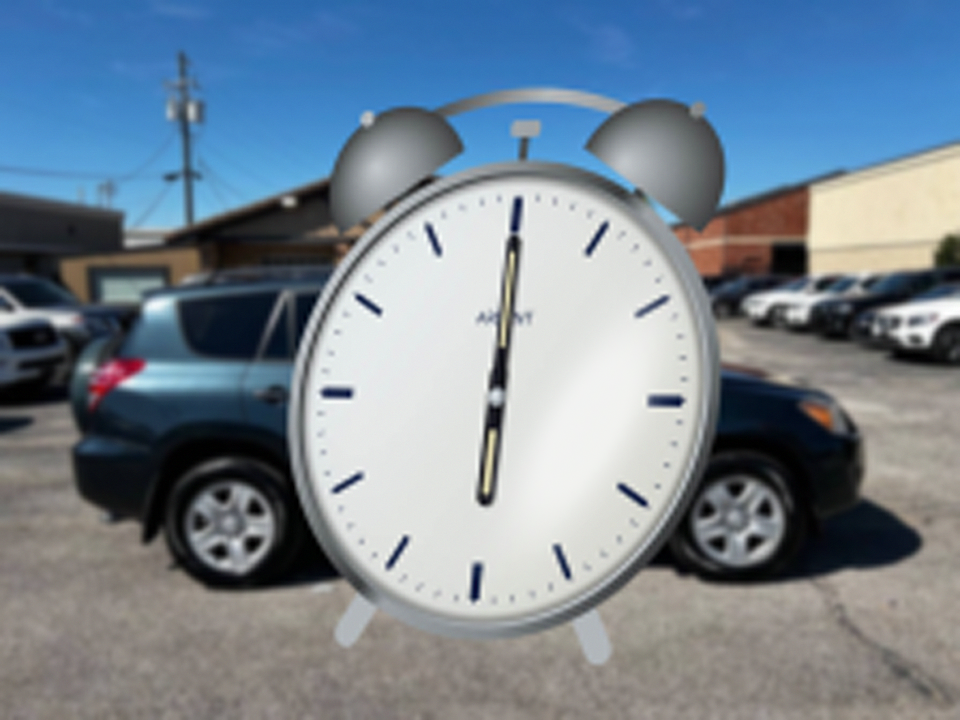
6:00
